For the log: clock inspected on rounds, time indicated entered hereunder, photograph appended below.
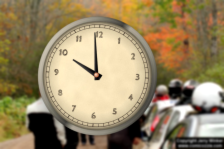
9:59
